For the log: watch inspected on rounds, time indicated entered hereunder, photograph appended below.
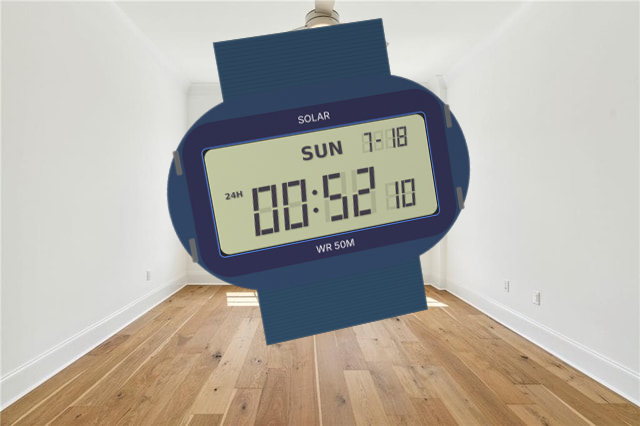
0:52:10
